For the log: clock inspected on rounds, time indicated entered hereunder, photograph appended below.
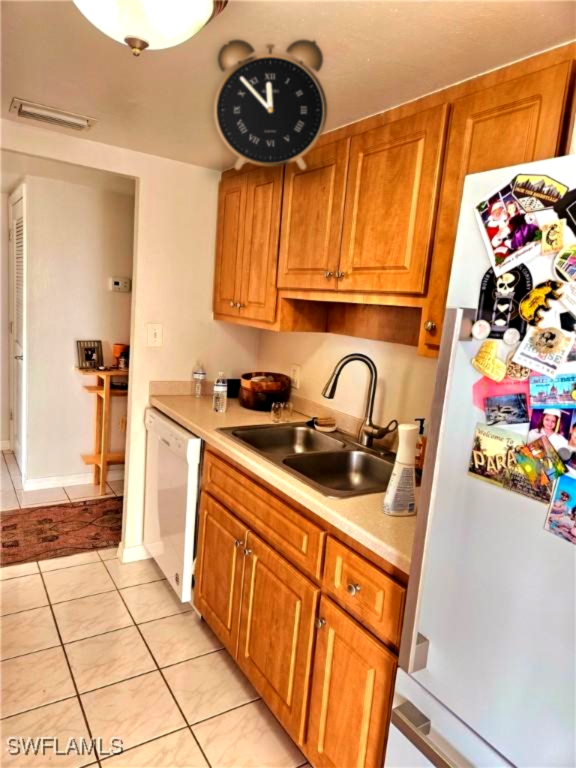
11:53
